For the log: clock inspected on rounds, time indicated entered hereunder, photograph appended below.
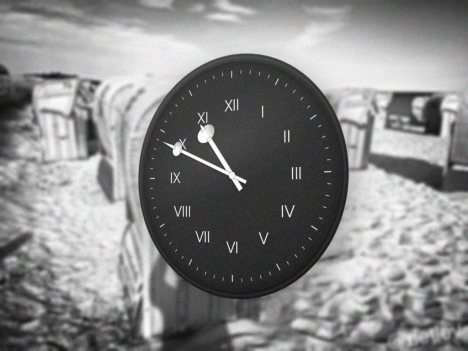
10:49
